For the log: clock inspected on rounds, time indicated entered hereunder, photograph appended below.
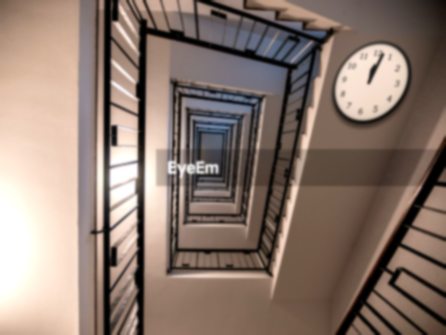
12:02
